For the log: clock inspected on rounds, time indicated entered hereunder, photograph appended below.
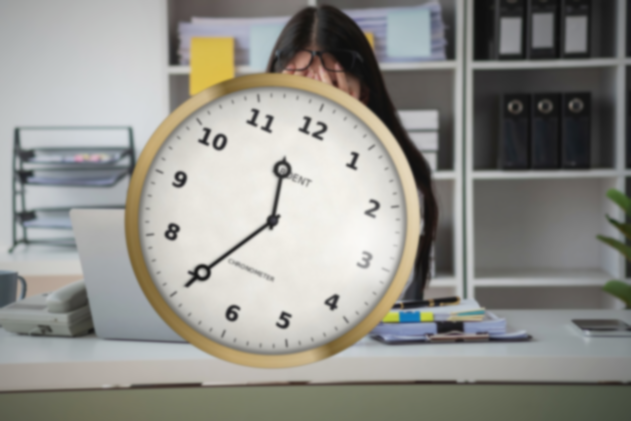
11:35
